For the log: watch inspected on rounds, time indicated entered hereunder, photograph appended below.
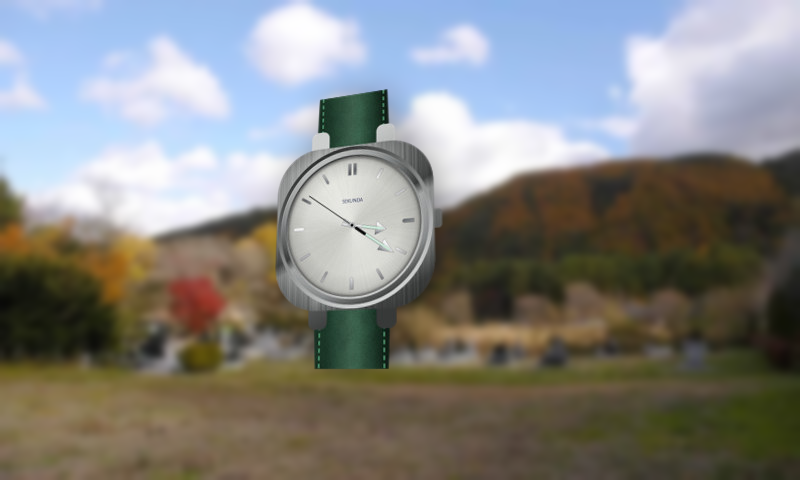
3:20:51
